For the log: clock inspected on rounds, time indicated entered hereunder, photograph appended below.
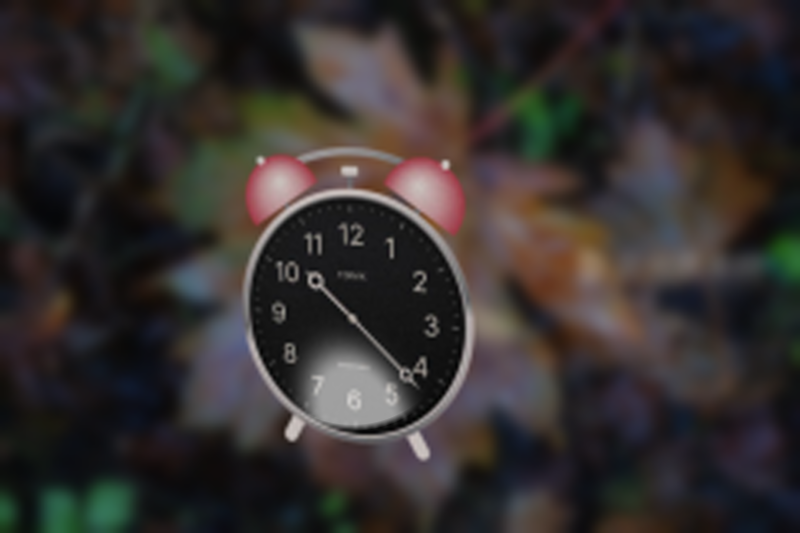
10:22
